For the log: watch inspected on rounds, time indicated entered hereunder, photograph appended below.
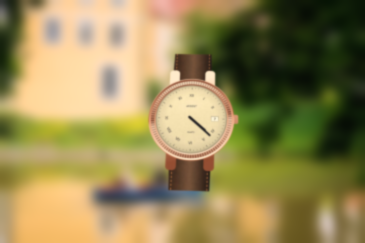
4:22
